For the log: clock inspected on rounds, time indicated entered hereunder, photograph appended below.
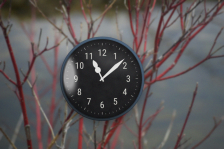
11:08
